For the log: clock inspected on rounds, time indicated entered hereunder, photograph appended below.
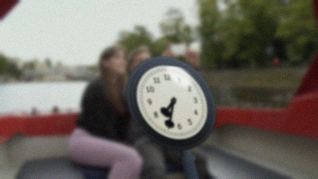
7:34
